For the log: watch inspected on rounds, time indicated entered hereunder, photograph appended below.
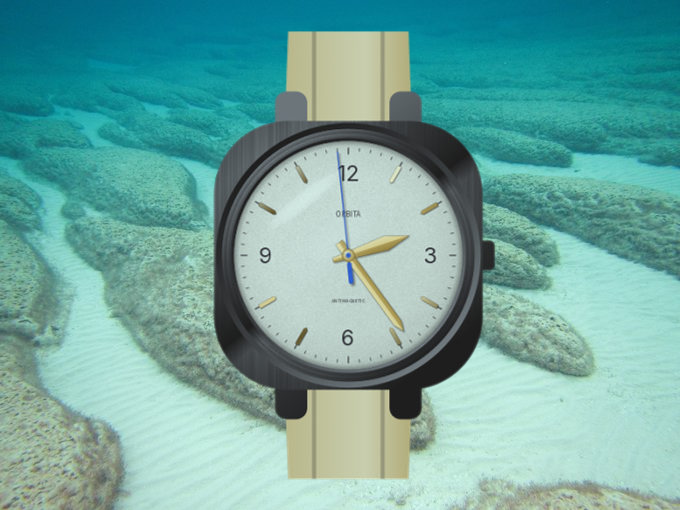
2:23:59
